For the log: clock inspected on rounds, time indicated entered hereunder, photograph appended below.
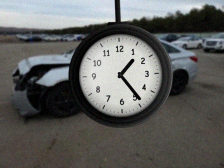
1:24
